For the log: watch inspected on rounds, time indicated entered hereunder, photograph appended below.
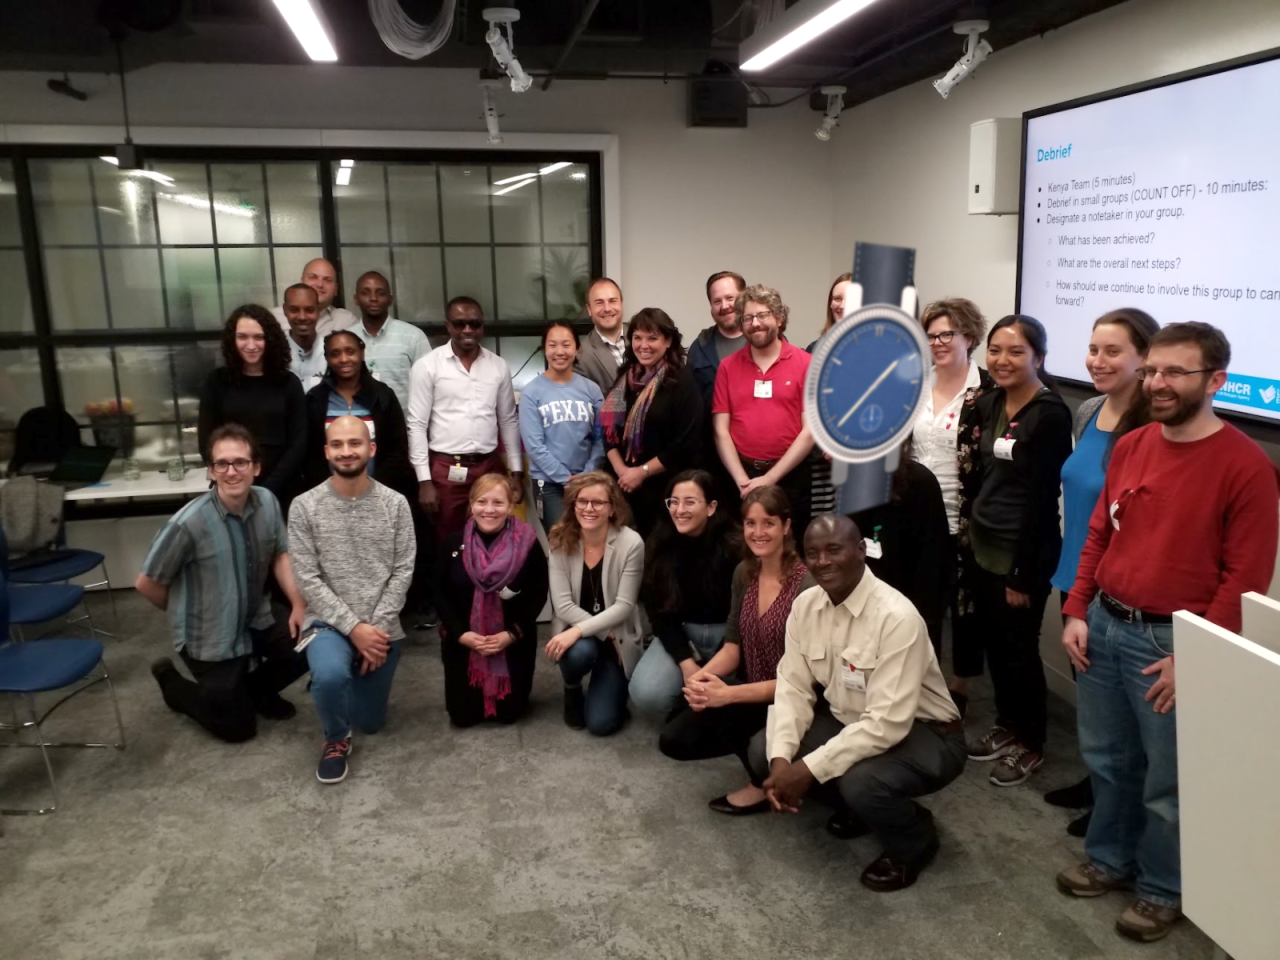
1:38
